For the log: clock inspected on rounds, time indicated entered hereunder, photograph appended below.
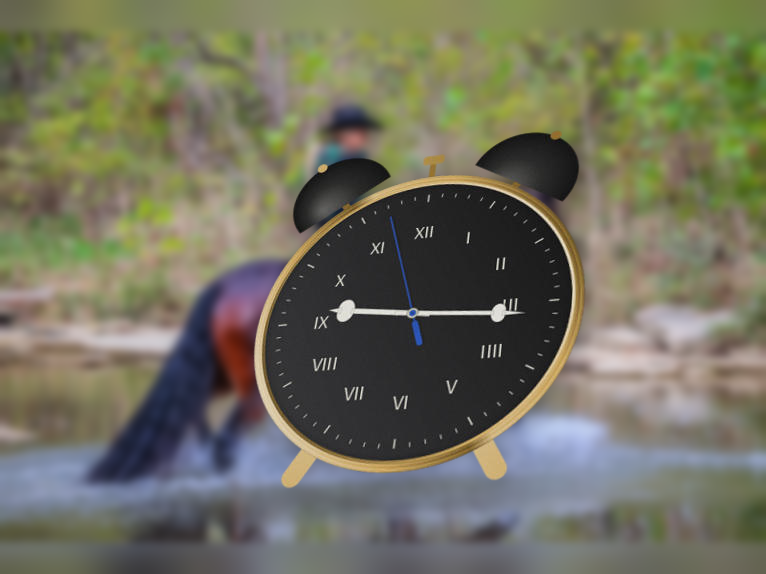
9:15:57
